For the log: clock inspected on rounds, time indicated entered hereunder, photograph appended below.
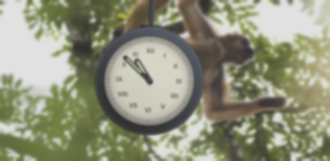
10:52
